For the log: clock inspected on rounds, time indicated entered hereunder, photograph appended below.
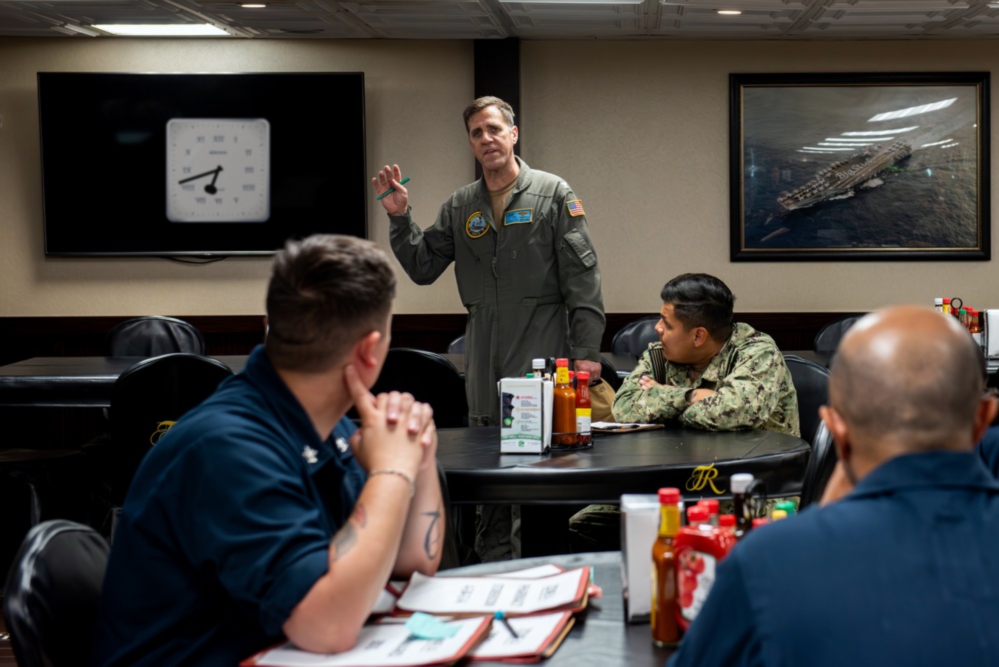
6:42
